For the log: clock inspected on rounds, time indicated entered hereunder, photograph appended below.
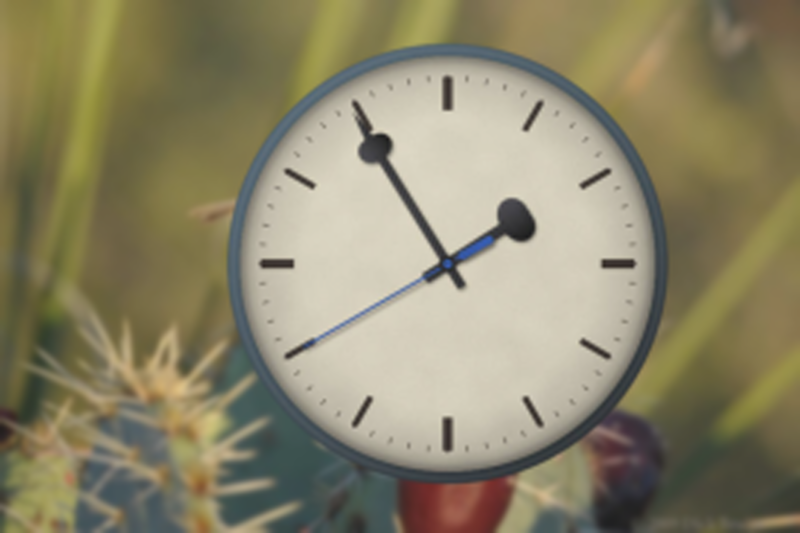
1:54:40
